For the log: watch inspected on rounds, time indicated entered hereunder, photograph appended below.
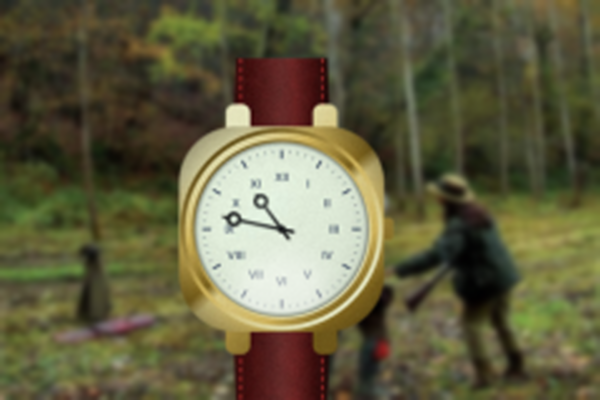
10:47
